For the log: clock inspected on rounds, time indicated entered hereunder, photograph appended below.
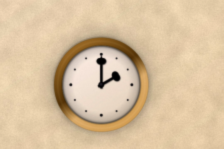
2:00
